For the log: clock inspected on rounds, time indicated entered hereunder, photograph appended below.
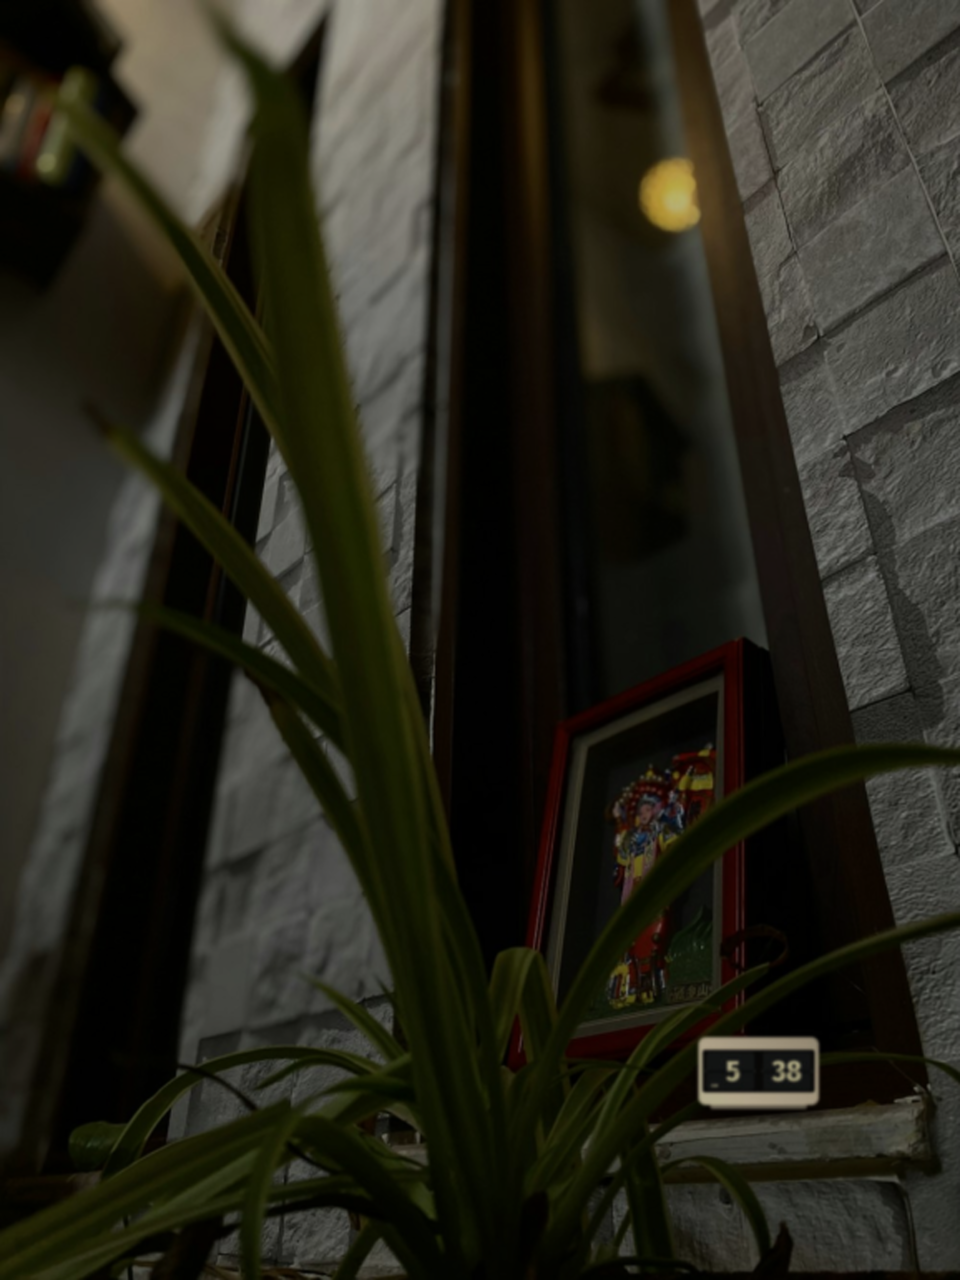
5:38
